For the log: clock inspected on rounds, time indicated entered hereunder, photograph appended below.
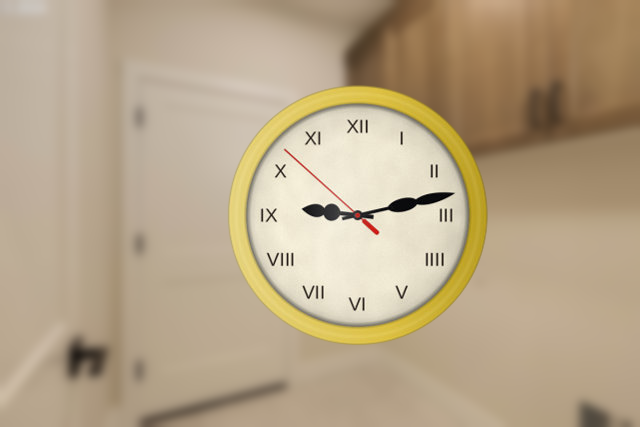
9:12:52
